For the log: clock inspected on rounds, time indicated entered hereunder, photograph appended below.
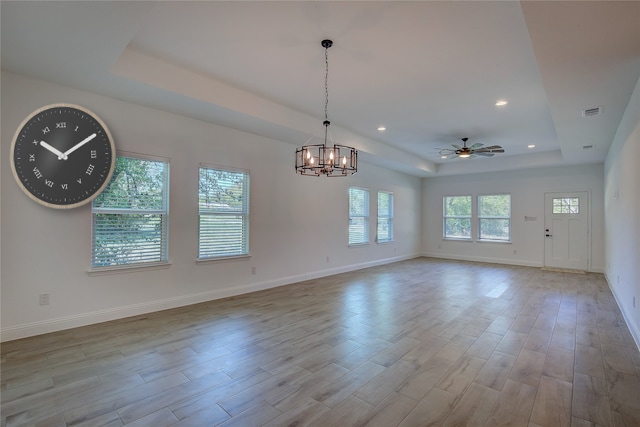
10:10
